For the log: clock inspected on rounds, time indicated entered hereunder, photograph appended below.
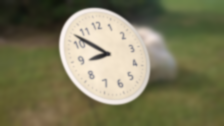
8:52
